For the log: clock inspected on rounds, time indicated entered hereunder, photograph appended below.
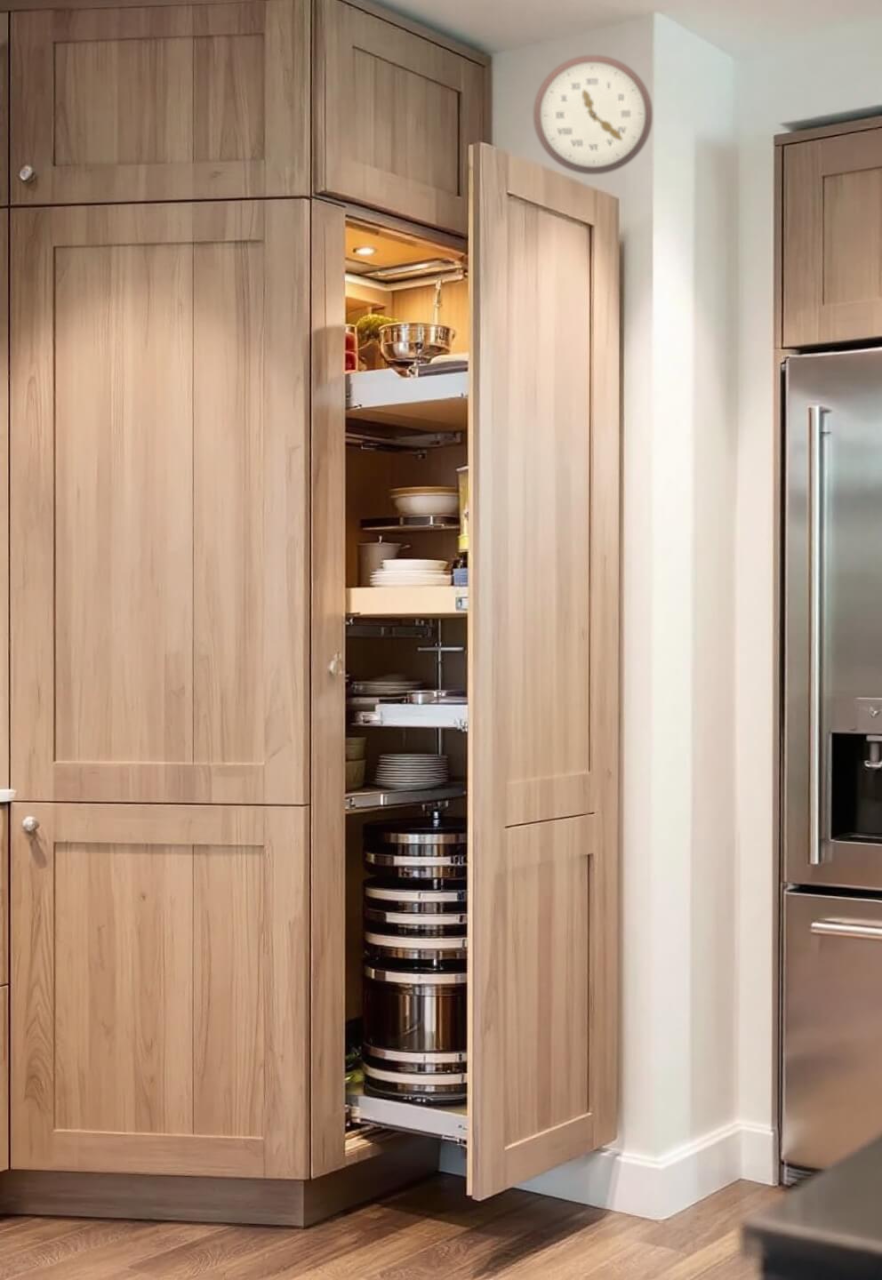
11:22
